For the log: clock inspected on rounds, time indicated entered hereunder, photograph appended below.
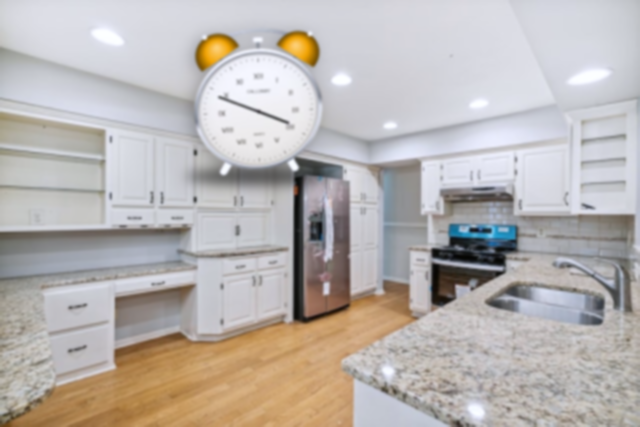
3:49
